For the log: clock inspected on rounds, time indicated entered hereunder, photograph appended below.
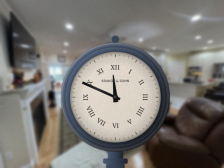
11:49
